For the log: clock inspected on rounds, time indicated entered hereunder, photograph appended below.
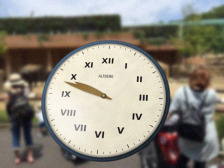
9:48
